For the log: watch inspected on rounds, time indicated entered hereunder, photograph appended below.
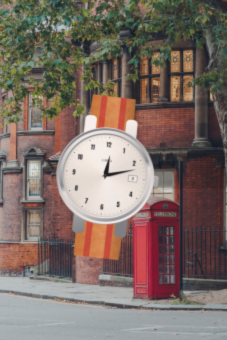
12:12
